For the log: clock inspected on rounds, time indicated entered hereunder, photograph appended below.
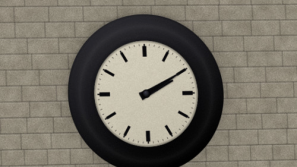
2:10
